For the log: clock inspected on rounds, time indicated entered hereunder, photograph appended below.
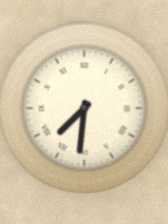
7:31
